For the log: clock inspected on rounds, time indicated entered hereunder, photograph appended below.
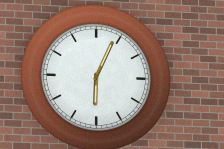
6:04
